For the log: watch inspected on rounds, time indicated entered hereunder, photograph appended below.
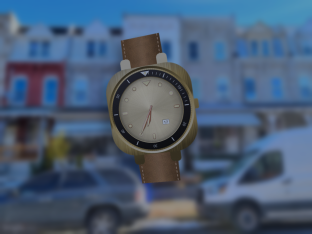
6:35
